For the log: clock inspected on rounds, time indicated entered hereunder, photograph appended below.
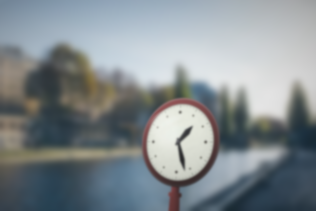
1:27
